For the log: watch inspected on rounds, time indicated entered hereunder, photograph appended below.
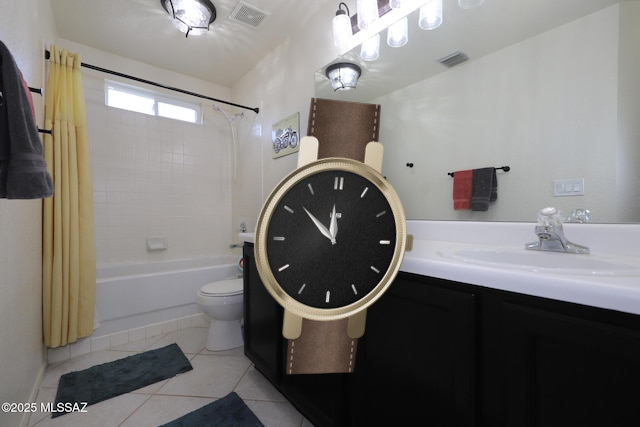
11:52
